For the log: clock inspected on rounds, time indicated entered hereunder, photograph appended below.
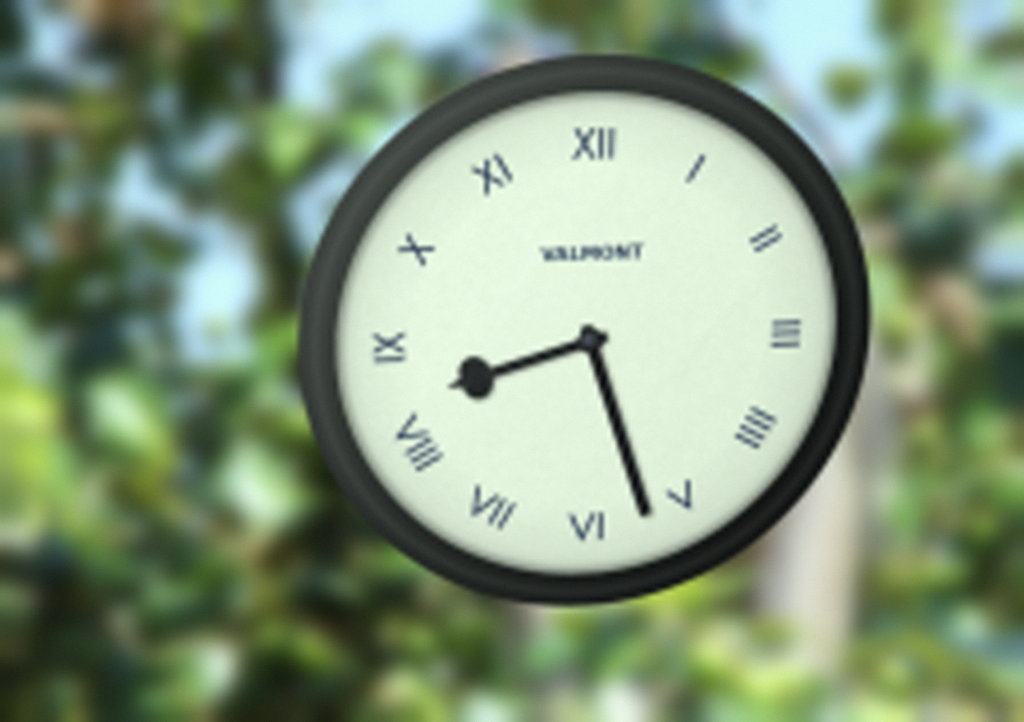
8:27
